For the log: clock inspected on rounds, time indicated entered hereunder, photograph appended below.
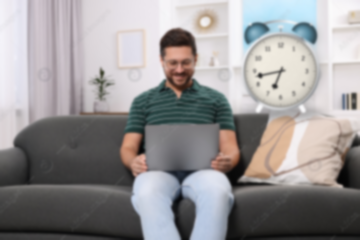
6:43
